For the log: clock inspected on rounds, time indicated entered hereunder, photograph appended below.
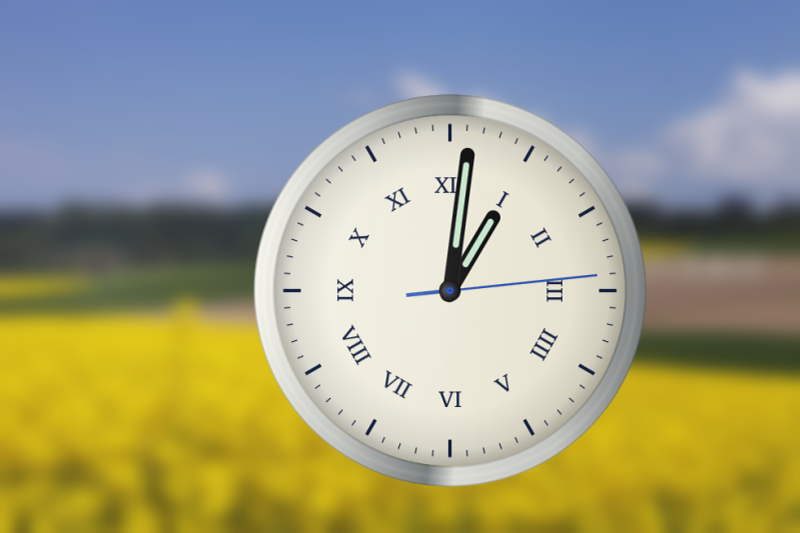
1:01:14
